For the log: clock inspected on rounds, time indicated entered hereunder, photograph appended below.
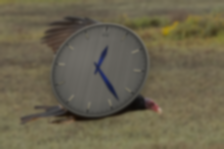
12:23
